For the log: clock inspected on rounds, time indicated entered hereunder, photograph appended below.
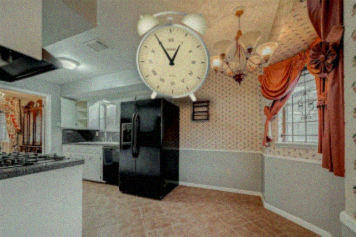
12:55
